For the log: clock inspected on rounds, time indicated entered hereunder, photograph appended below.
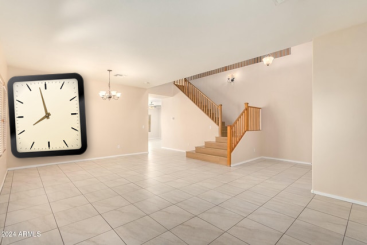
7:58
